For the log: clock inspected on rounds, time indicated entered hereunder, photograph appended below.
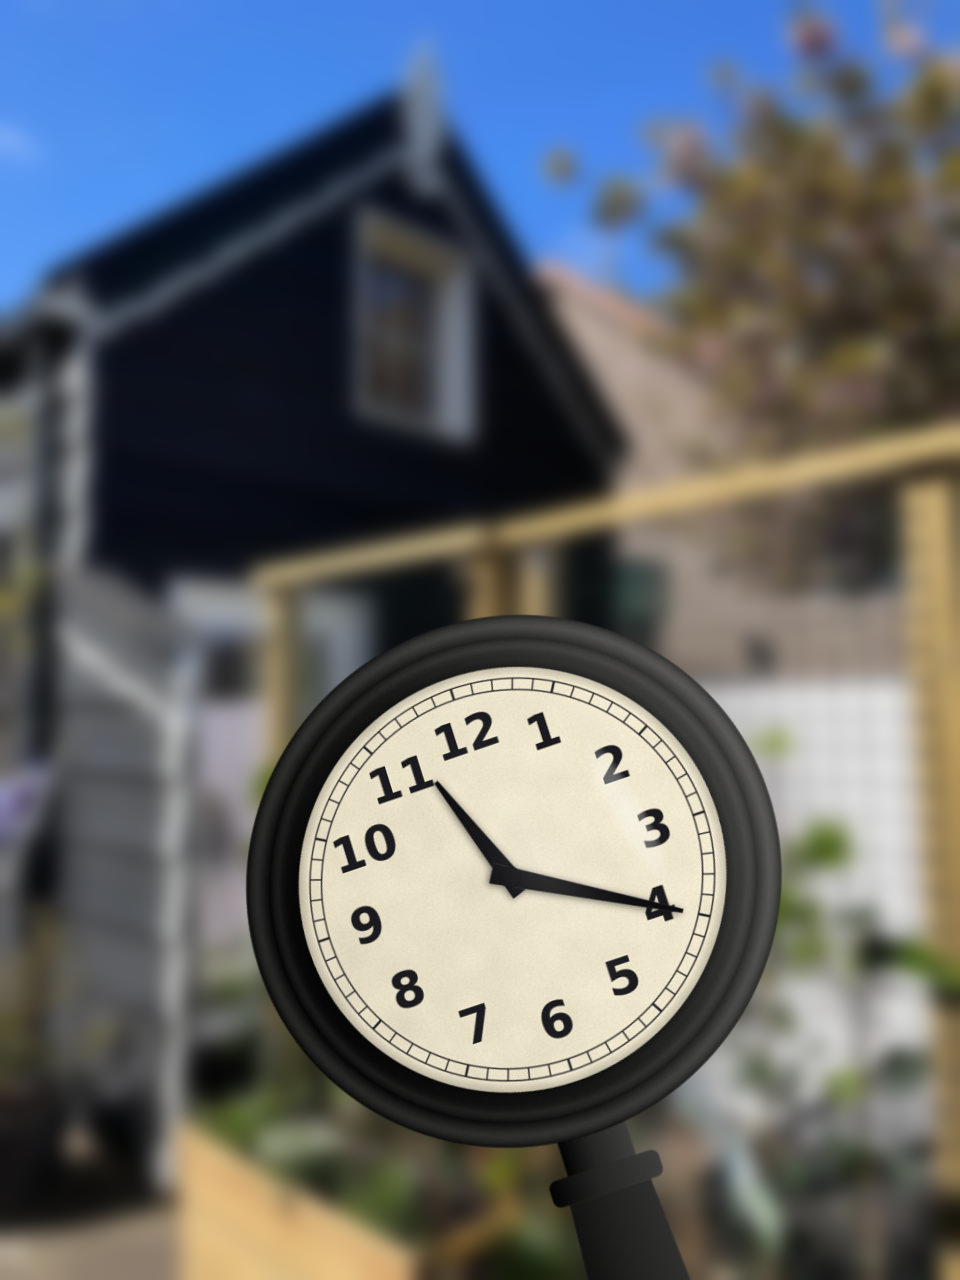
11:20
